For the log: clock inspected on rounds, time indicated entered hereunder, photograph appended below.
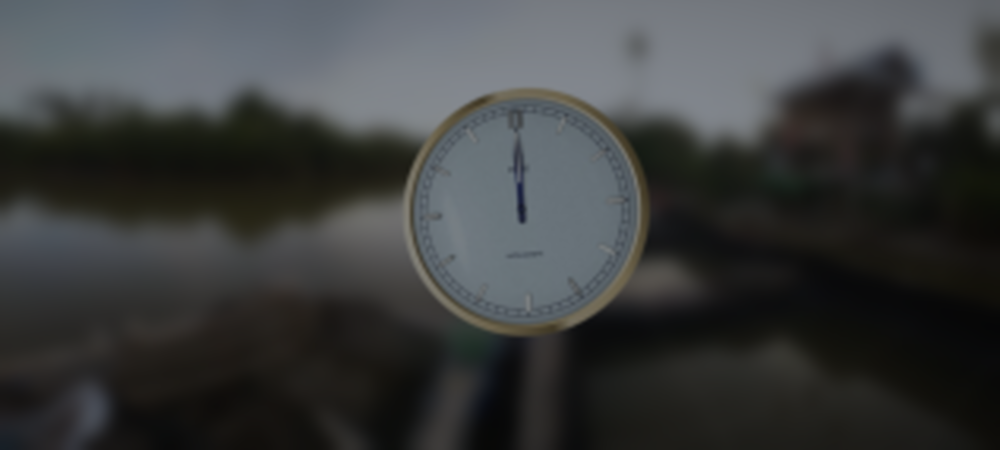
12:00
